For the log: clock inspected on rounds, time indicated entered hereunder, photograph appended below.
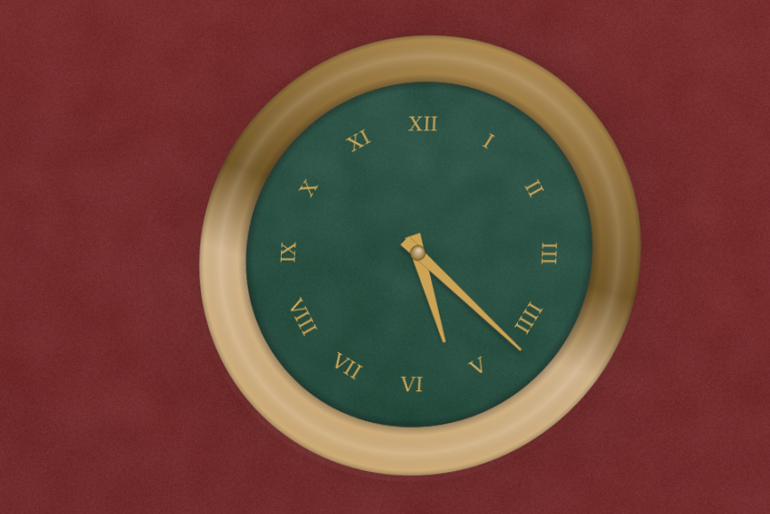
5:22
